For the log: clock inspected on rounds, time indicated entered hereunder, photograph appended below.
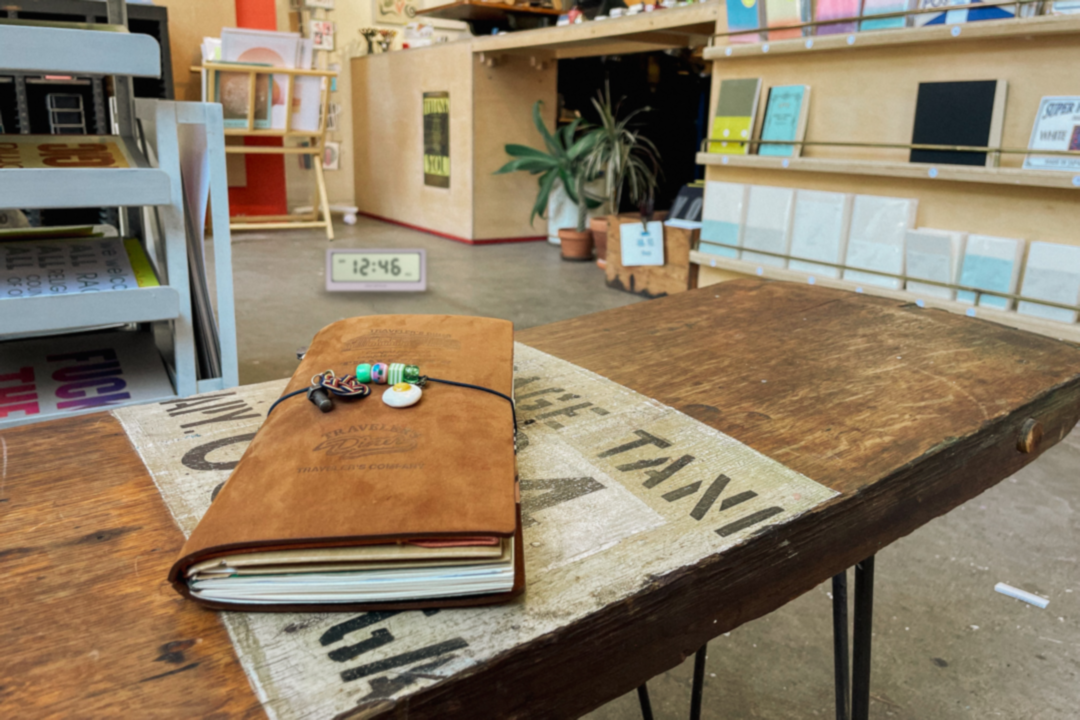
12:46
